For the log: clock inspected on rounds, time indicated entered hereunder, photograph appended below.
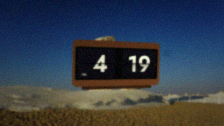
4:19
